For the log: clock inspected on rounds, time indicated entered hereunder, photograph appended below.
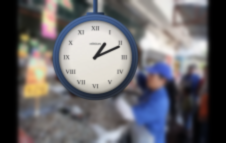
1:11
